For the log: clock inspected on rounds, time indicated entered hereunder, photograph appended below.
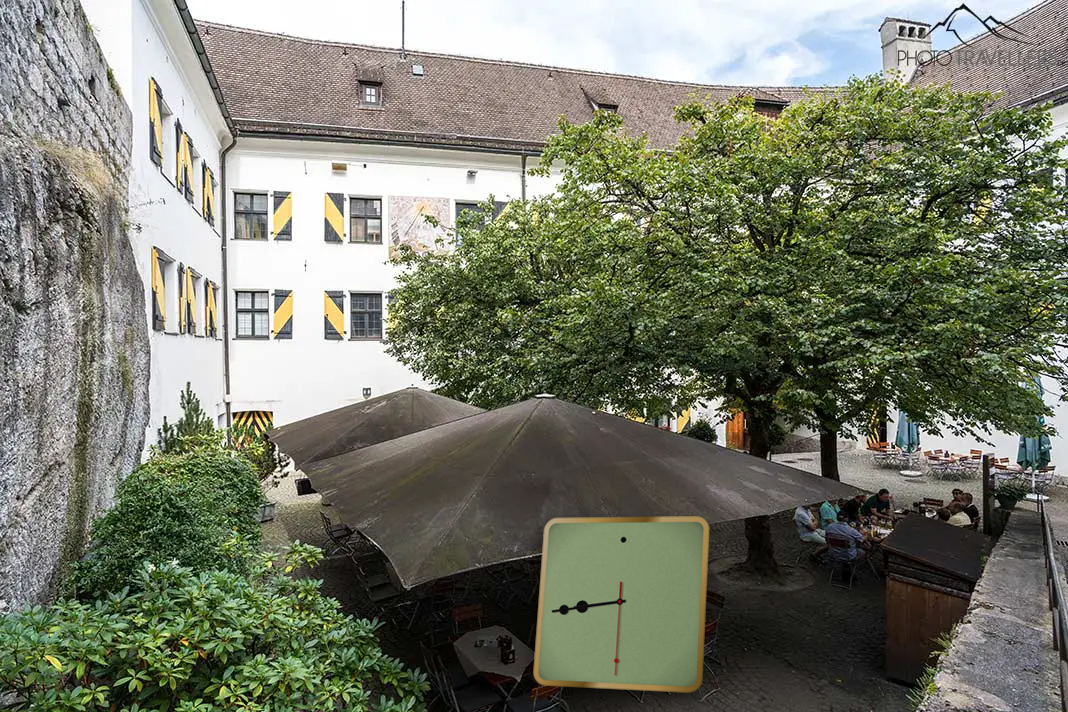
8:43:30
